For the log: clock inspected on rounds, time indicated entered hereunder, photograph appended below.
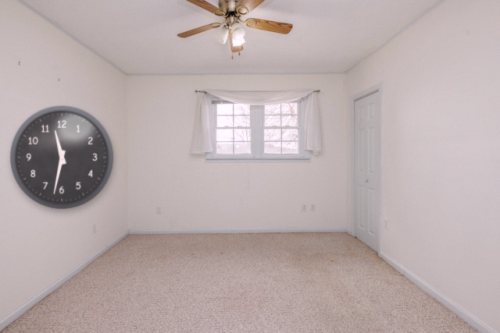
11:32
